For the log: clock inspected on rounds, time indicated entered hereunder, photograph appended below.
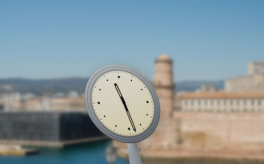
11:28
